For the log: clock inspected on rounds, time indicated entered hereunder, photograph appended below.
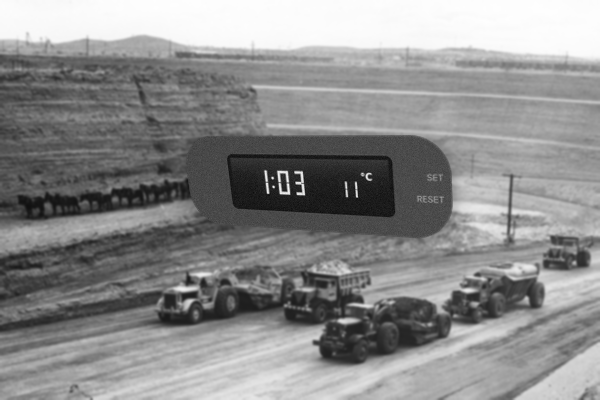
1:03
